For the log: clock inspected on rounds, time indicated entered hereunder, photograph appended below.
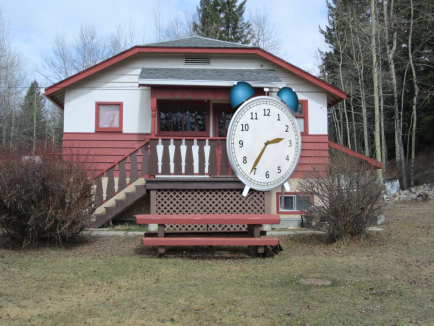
2:36
